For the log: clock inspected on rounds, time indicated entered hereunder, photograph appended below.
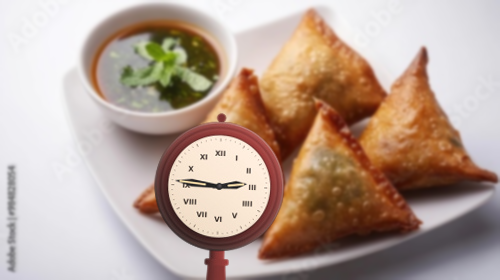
2:46
